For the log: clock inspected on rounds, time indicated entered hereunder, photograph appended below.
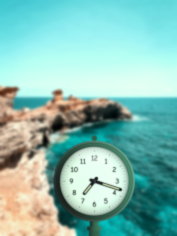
7:18
